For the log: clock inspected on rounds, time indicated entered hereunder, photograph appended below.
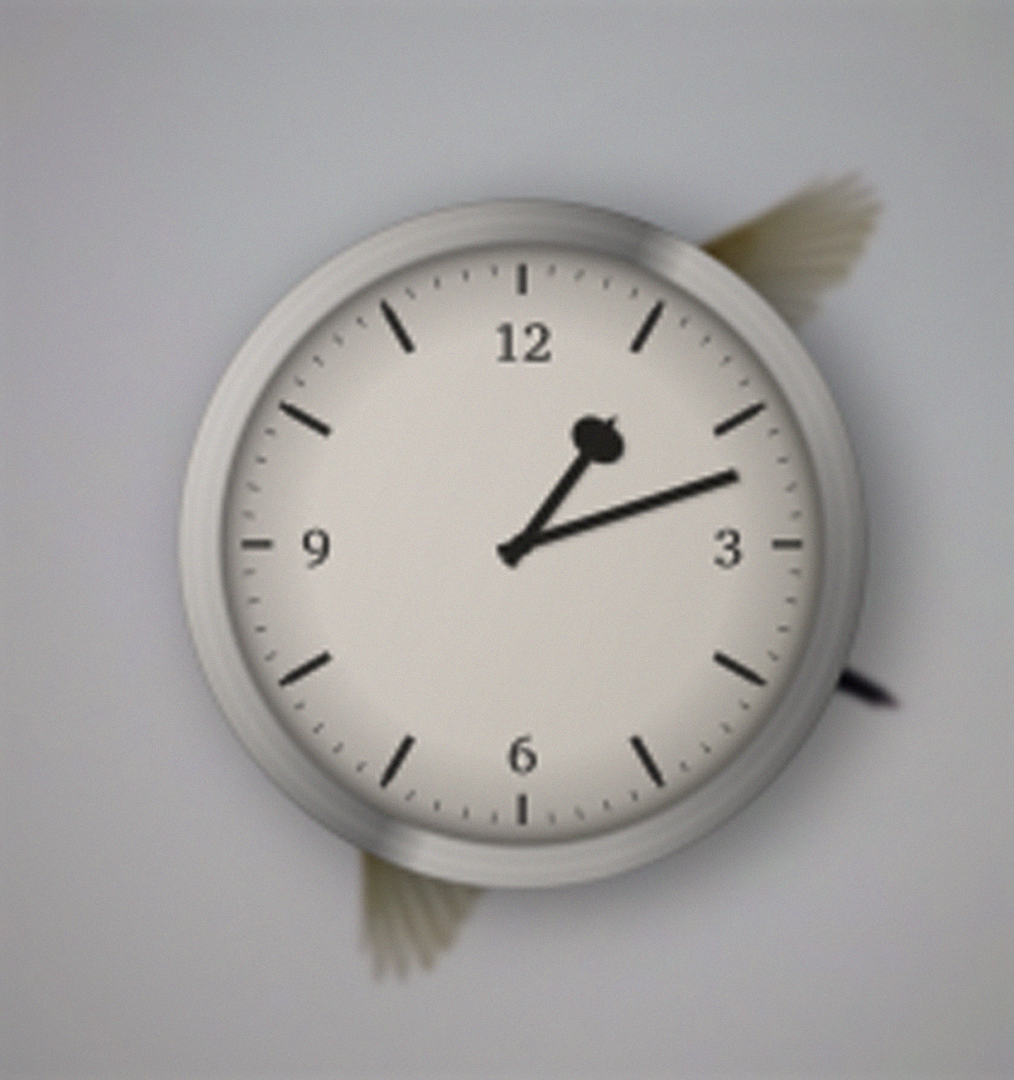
1:12
